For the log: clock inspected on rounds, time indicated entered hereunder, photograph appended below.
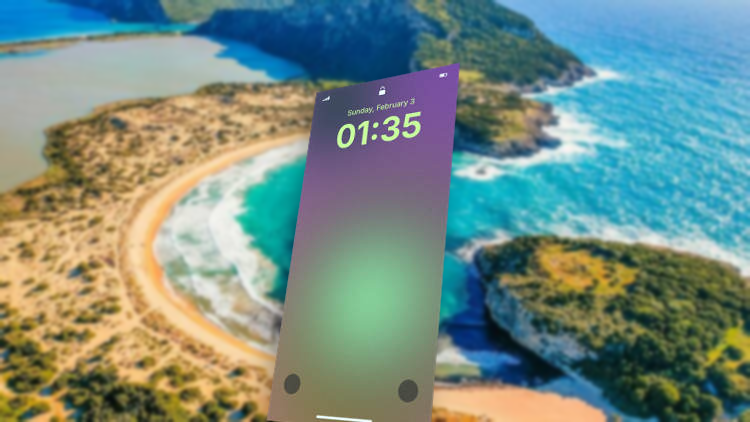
1:35
